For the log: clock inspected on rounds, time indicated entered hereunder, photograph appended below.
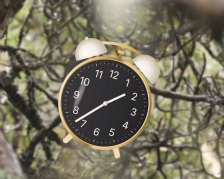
1:37
